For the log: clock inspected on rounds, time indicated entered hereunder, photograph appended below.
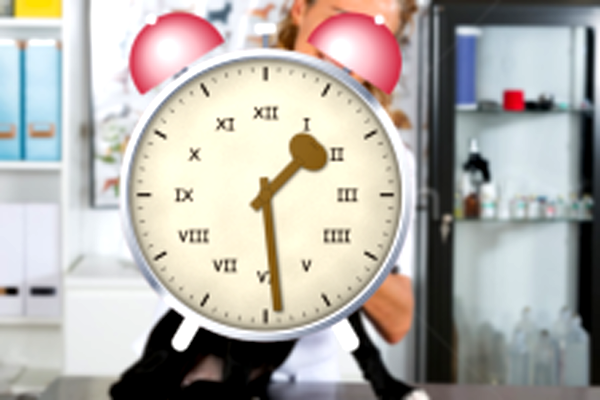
1:29
